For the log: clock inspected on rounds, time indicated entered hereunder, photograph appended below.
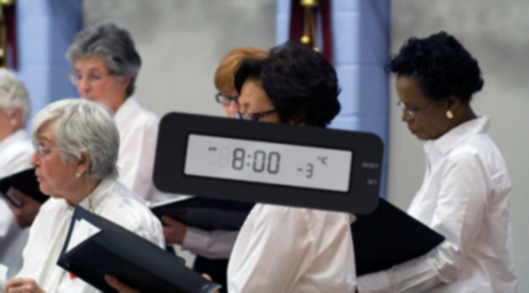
8:00
